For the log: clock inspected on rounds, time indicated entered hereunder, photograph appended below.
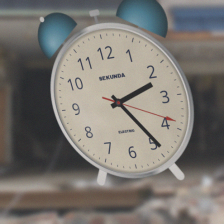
2:24:19
